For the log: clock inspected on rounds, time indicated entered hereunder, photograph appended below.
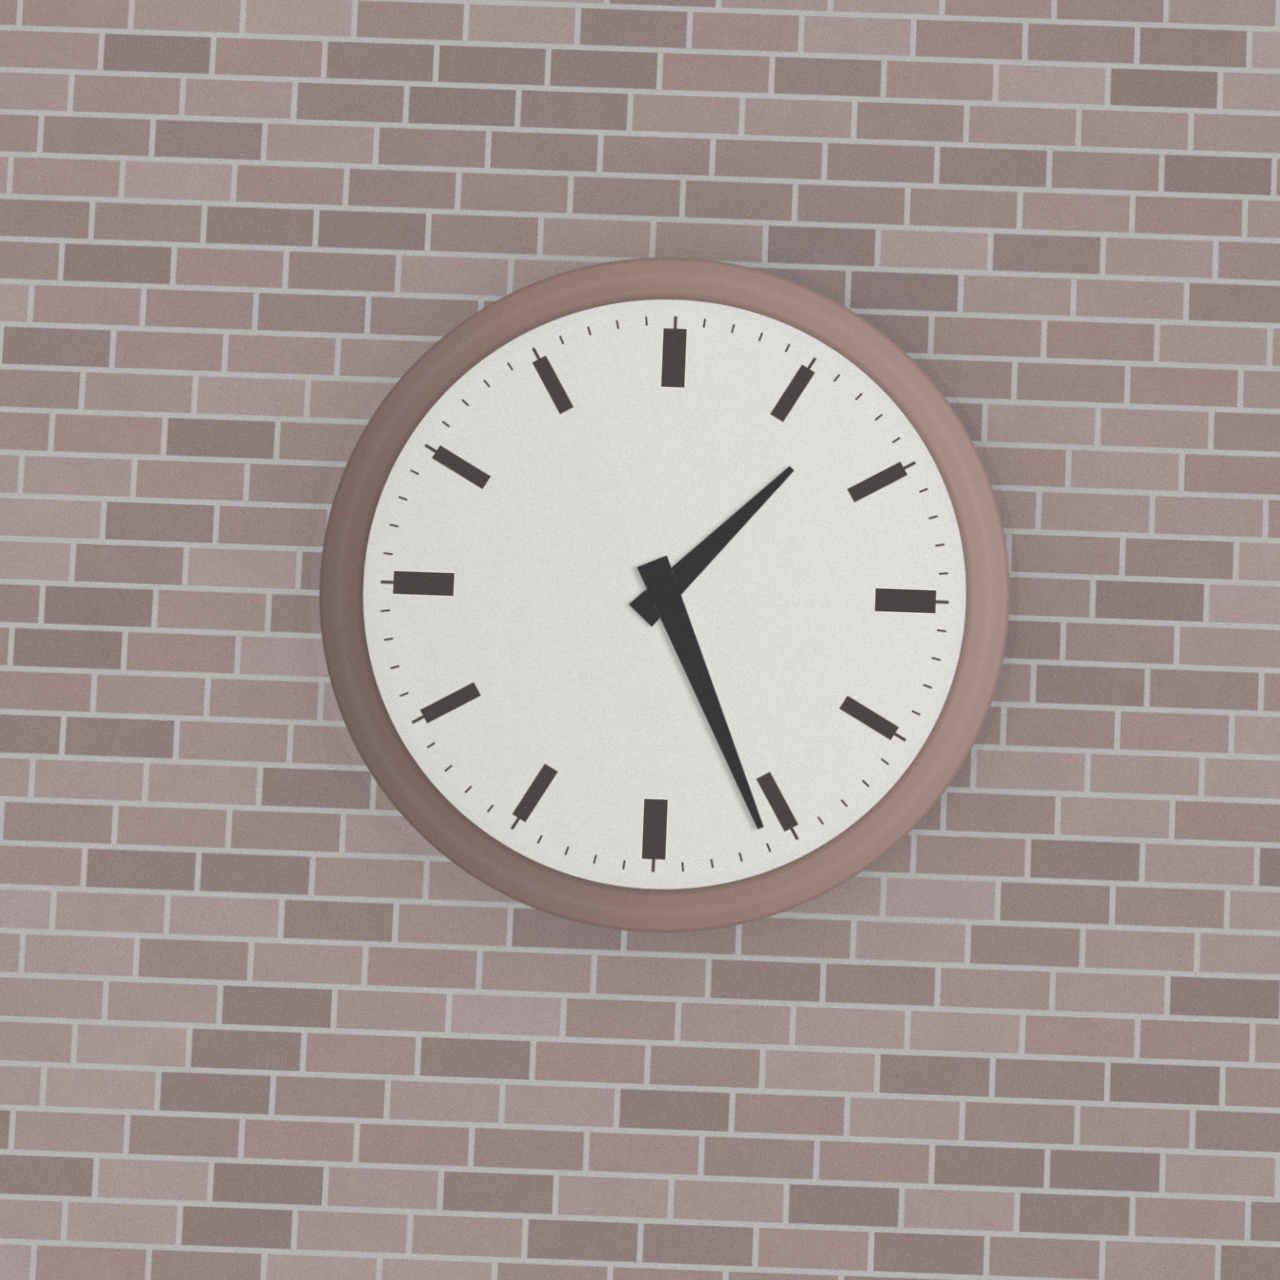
1:26
